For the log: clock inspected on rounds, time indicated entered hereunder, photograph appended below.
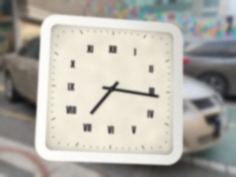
7:16
